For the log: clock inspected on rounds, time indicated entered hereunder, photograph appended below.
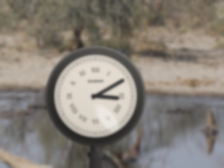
3:10
